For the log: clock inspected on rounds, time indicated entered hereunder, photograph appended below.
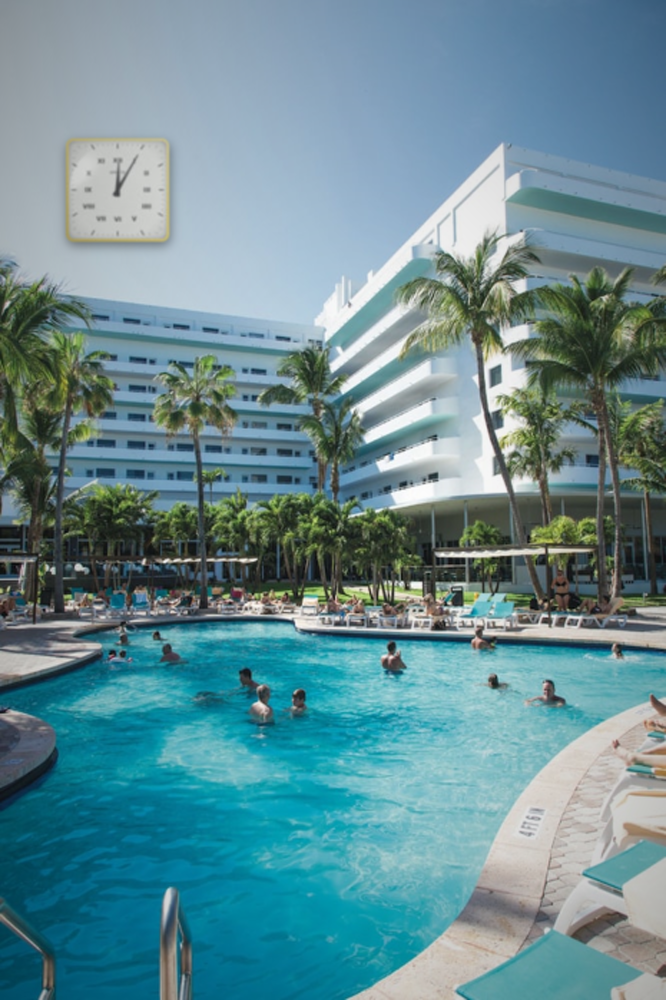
12:05
